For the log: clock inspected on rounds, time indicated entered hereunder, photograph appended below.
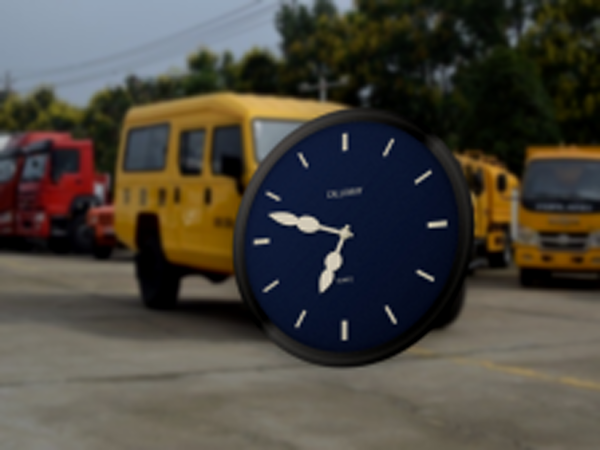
6:48
